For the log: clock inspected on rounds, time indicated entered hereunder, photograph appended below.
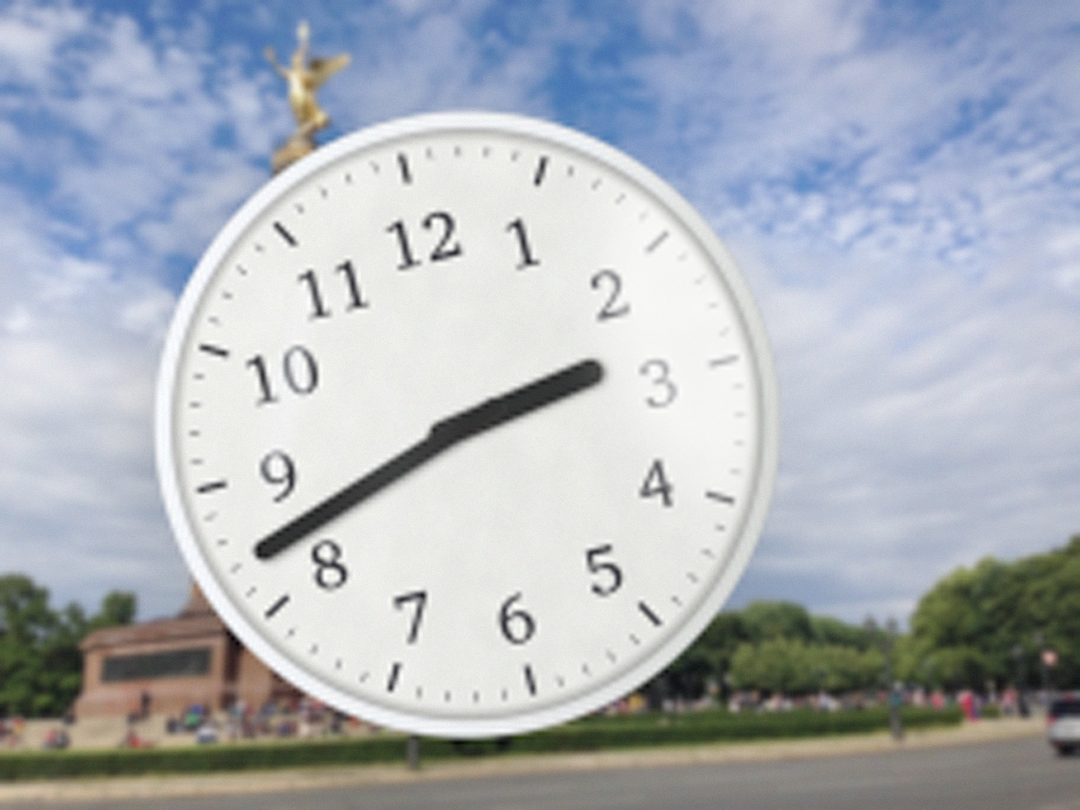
2:42
